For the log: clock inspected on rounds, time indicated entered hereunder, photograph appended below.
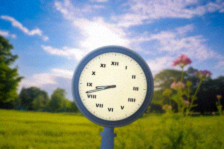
8:42
